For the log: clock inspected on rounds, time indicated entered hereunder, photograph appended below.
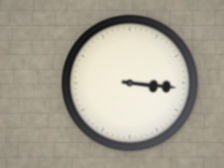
3:16
